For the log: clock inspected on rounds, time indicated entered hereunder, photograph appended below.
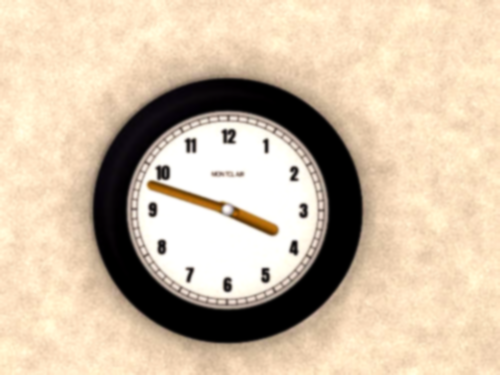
3:48
